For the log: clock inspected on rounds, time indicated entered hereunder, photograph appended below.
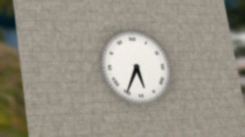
5:35
